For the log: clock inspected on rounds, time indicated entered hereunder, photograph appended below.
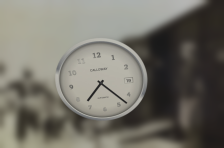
7:23
